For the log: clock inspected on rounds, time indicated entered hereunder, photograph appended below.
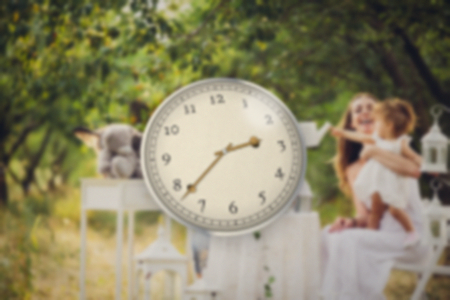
2:38
